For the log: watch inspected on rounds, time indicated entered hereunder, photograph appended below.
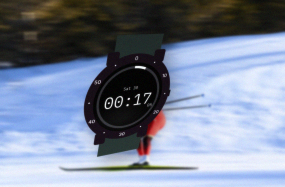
0:17
